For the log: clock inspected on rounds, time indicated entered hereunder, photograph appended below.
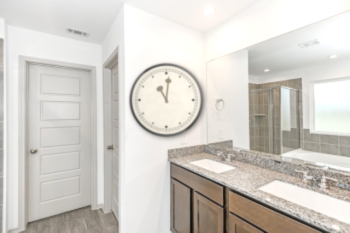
11:01
